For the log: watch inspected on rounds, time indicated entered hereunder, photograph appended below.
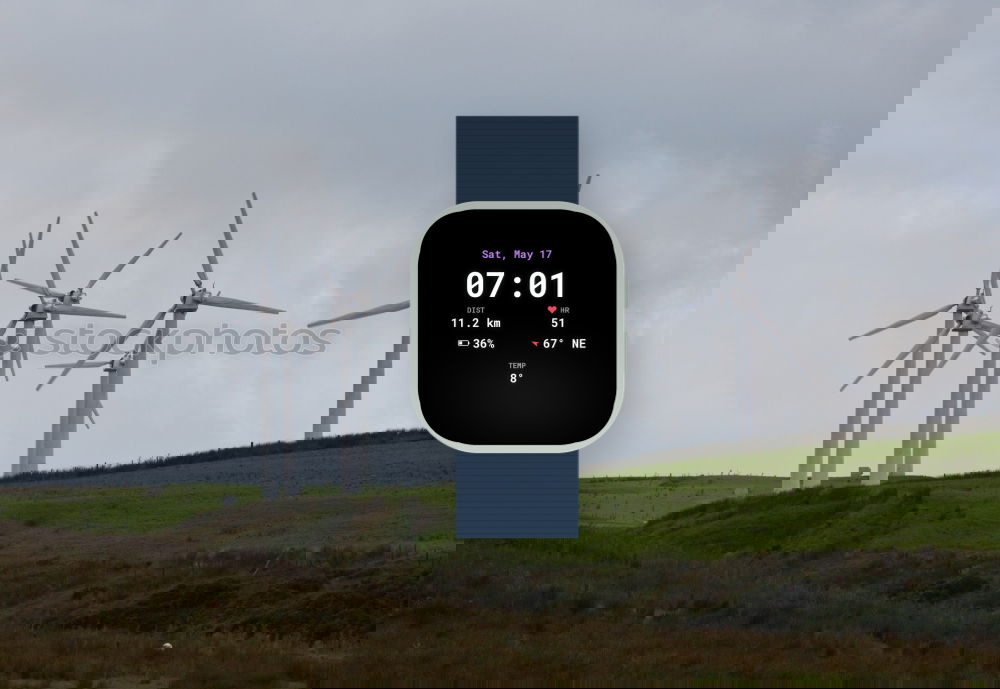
7:01
